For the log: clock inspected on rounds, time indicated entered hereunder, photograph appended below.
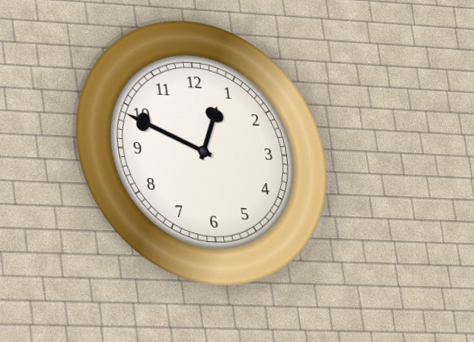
12:49
